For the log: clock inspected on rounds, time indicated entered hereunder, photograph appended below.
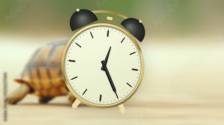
12:25
